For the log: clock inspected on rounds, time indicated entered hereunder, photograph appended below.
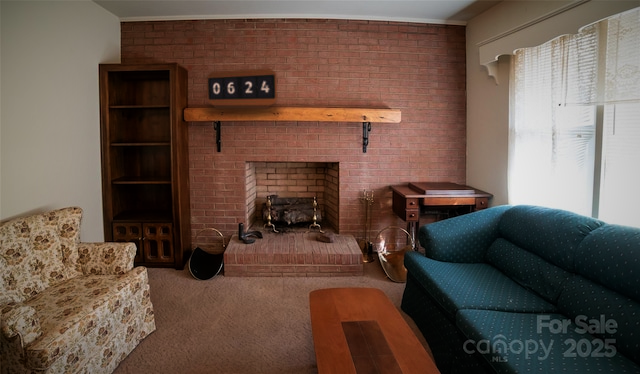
6:24
